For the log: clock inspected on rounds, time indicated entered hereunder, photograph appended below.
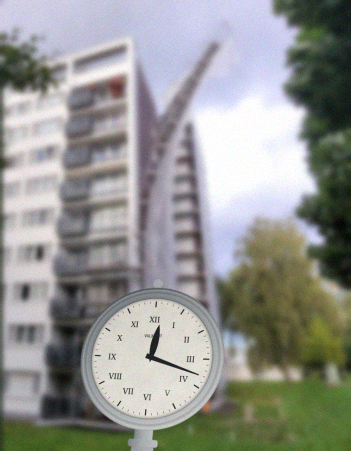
12:18
